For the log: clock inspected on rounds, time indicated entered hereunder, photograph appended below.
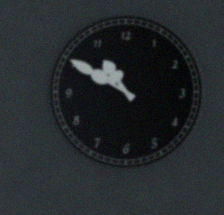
10:50
